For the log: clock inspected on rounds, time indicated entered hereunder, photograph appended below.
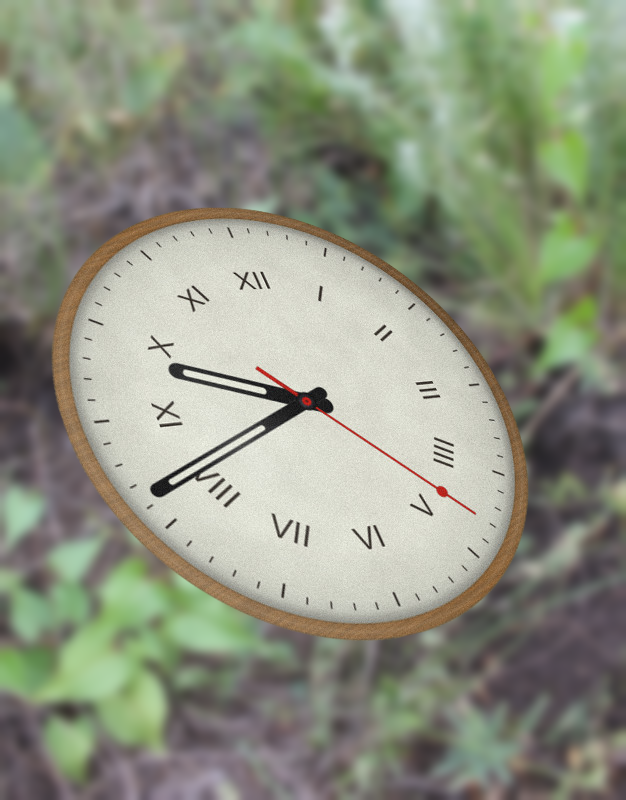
9:41:23
